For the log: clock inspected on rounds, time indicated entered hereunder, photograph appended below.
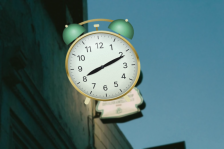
8:11
